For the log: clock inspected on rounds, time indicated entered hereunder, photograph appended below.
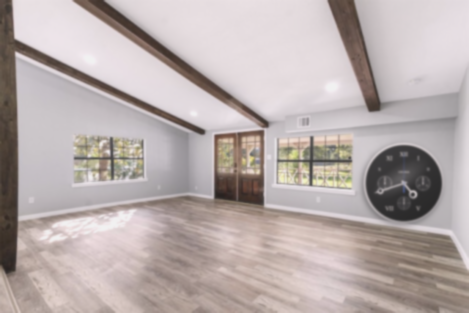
4:42
